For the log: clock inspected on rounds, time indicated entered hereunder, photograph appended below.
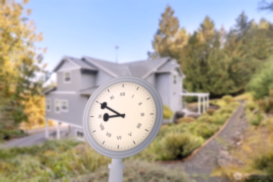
8:50
